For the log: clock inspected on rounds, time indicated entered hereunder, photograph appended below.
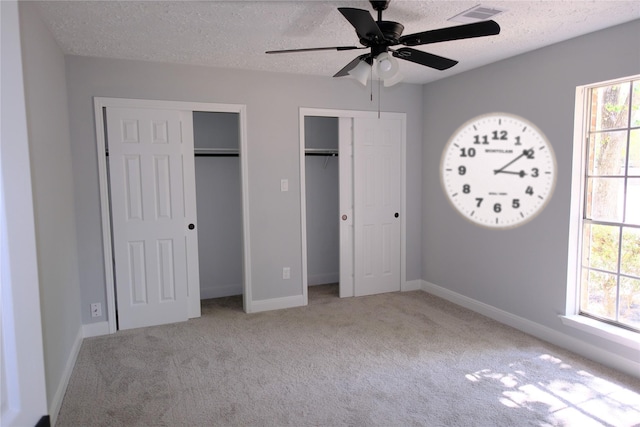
3:09
